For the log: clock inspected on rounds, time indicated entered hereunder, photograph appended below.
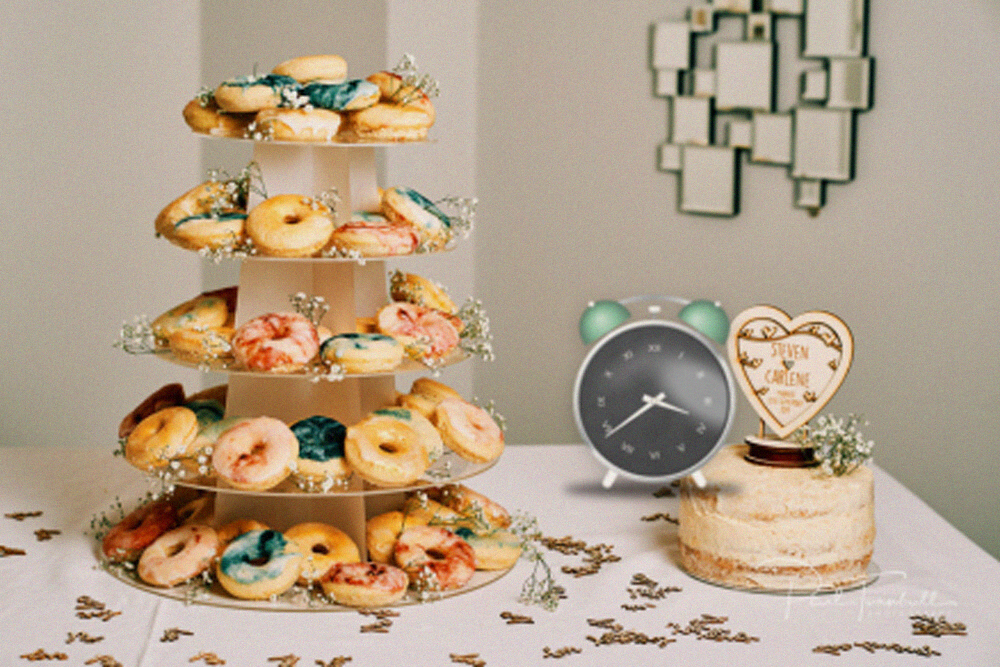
3:39
